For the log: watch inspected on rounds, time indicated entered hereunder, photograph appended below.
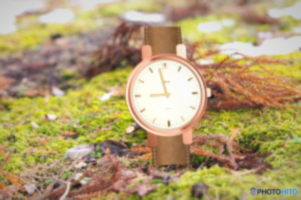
8:58
